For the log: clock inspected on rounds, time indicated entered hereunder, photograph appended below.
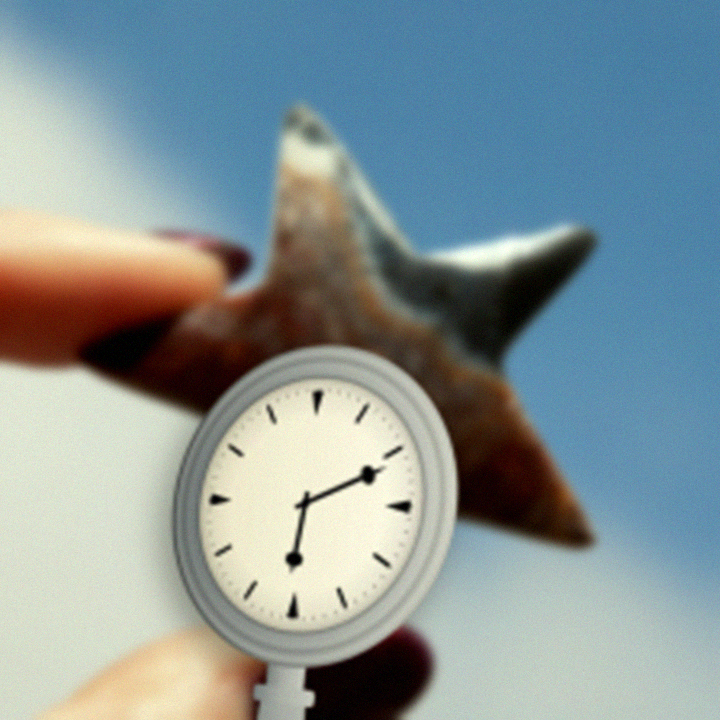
6:11
